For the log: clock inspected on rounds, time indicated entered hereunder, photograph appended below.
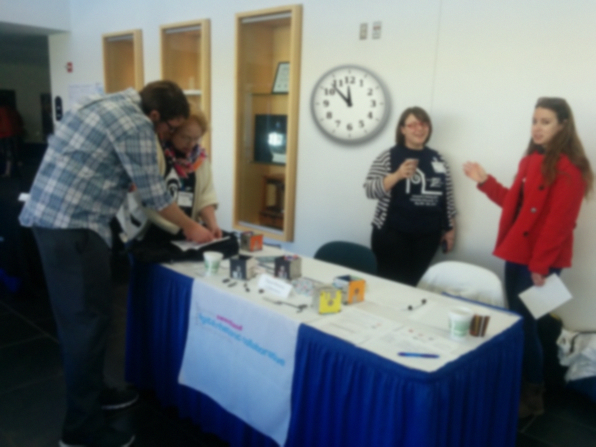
11:53
